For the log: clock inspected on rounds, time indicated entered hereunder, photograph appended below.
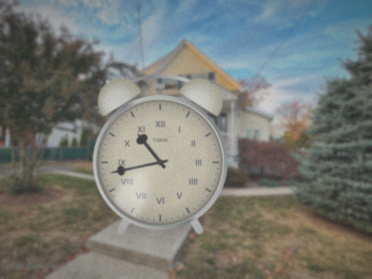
10:43
